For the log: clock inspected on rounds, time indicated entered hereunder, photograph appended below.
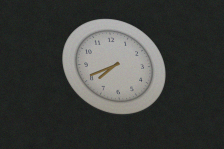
7:41
